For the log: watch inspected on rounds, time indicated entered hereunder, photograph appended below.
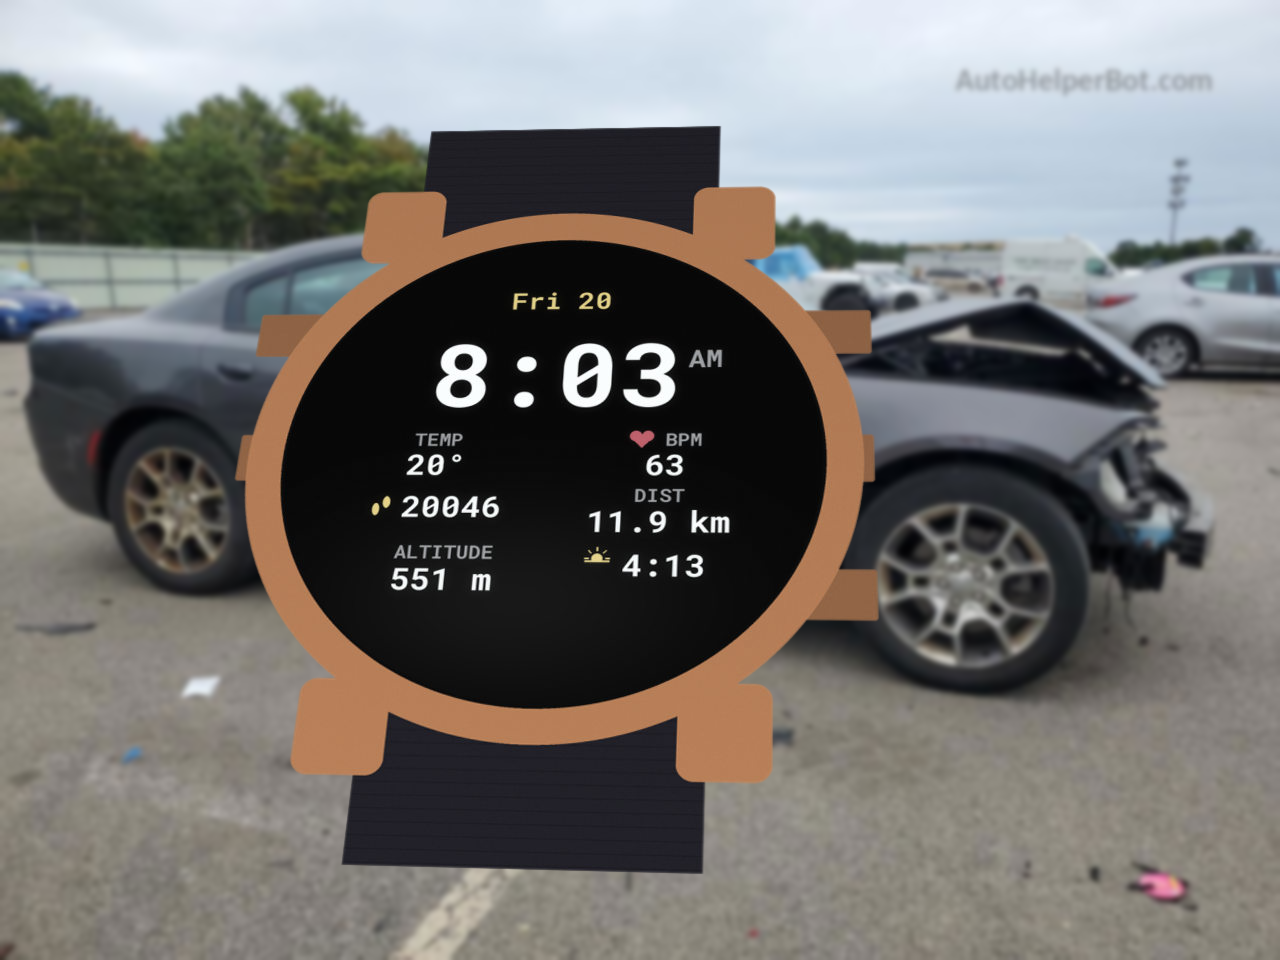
8:03
